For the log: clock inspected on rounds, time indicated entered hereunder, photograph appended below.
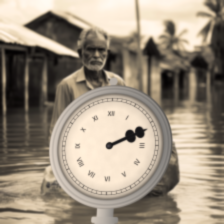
2:11
